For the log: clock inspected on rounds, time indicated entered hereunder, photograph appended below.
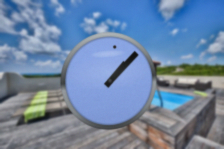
1:06
